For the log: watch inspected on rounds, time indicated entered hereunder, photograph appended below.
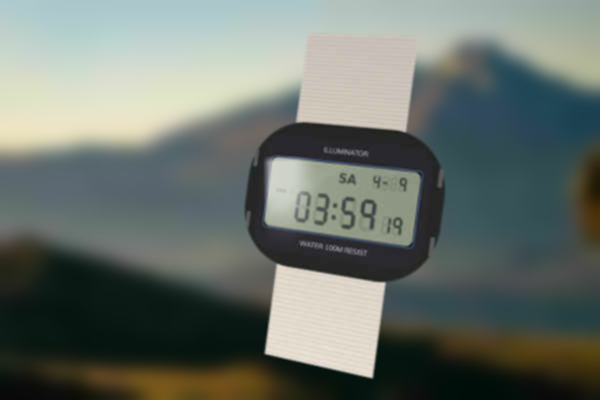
3:59:19
